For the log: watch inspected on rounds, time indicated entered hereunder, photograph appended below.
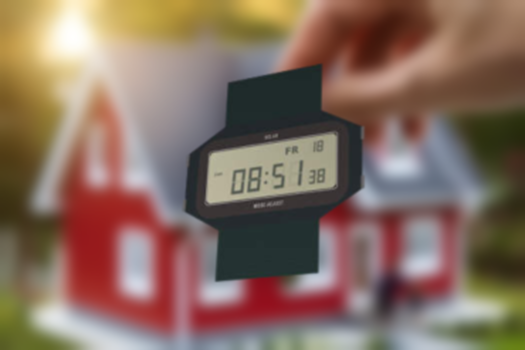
8:51:38
